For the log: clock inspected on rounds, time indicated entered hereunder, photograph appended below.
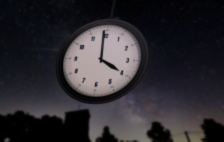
3:59
